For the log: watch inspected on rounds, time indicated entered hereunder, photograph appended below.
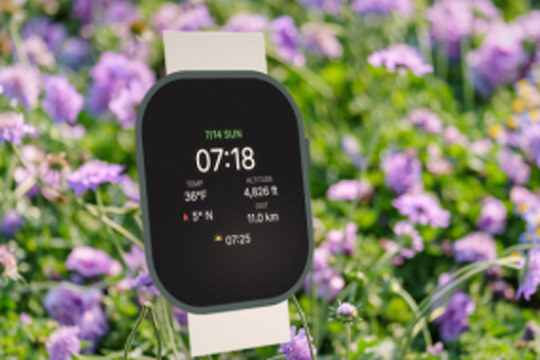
7:18
